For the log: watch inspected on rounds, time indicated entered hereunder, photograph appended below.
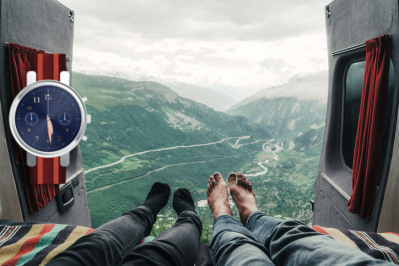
5:29
